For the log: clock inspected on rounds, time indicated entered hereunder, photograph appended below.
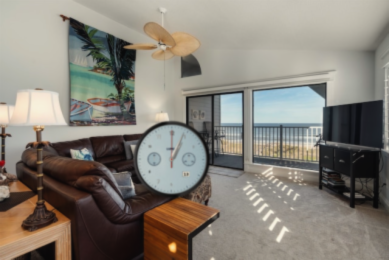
1:04
